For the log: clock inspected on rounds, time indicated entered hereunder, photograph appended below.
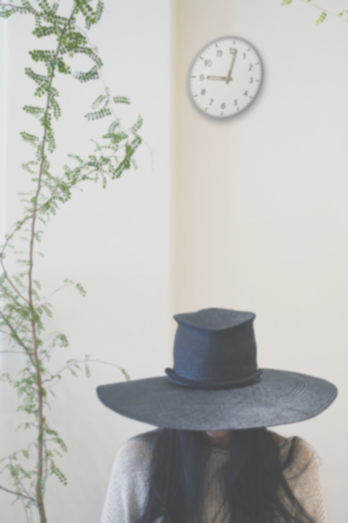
9:01
